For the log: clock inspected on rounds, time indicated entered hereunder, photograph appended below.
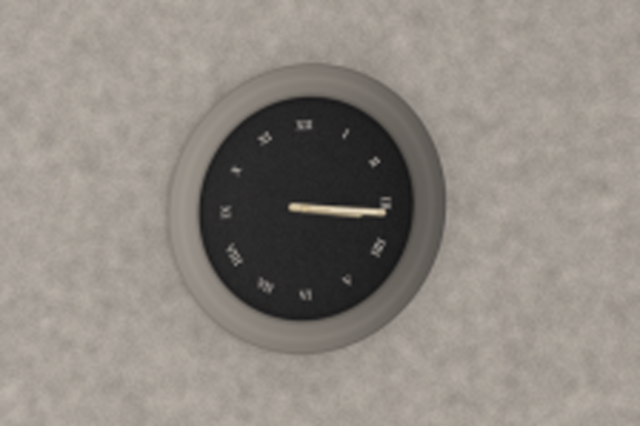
3:16
